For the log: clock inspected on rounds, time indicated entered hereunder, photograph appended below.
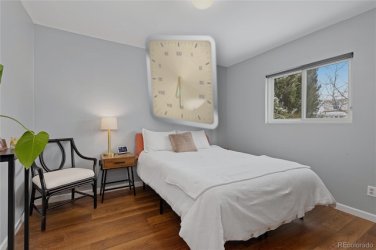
6:30
